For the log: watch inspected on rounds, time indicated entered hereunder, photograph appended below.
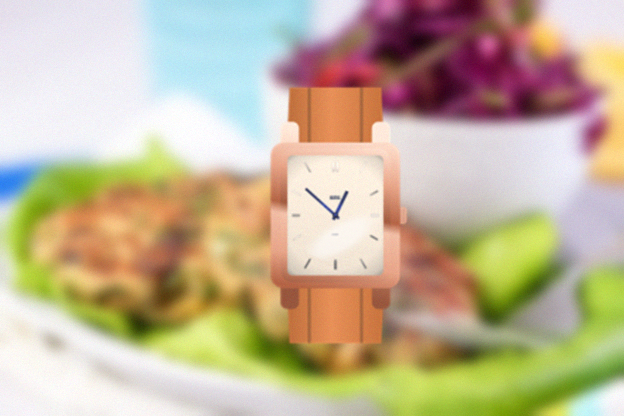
12:52
